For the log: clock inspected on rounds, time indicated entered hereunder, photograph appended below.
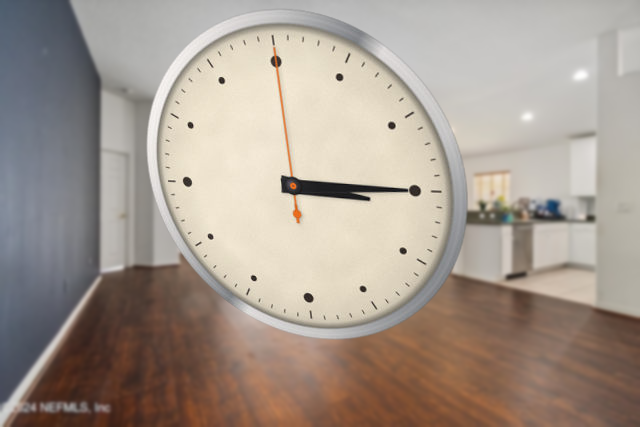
3:15:00
